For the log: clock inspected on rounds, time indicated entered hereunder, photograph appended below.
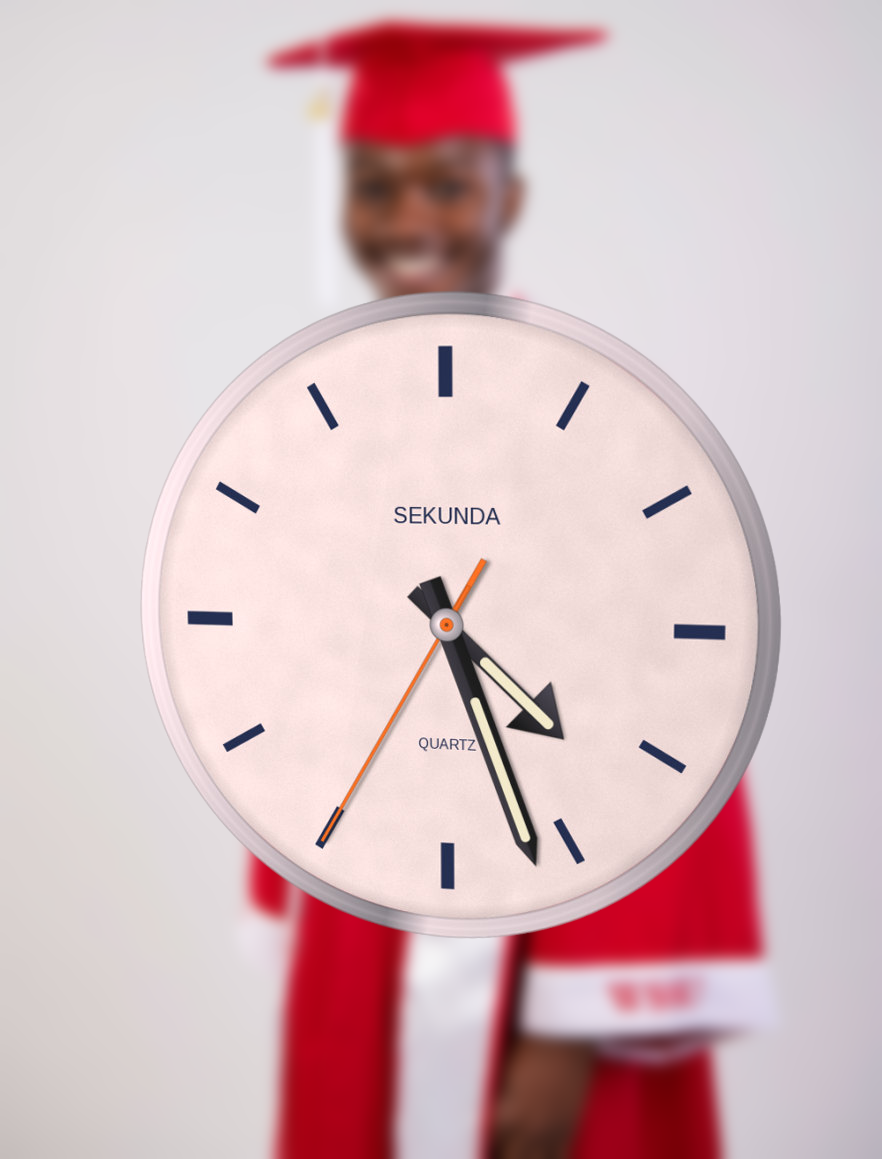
4:26:35
